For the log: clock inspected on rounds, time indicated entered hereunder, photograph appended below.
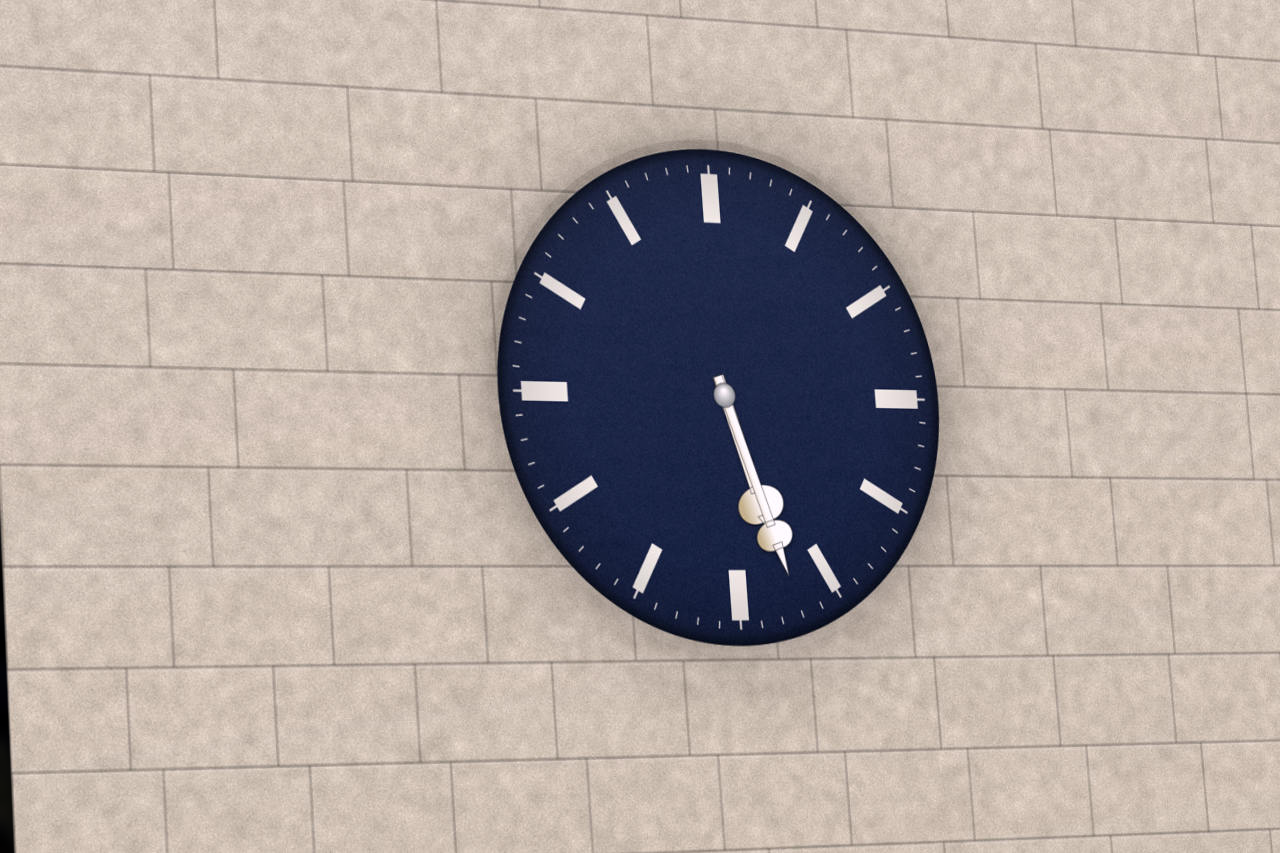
5:27
